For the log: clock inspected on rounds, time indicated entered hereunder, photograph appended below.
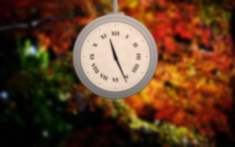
11:26
